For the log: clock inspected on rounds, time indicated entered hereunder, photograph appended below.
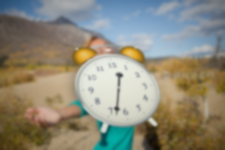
12:33
